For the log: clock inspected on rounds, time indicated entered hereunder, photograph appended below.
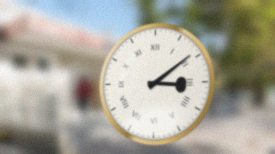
3:09
